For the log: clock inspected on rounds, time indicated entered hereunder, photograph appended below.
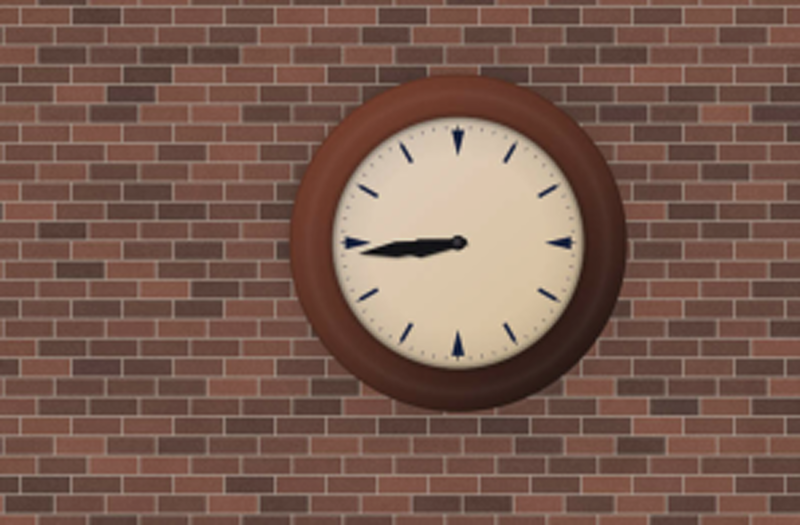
8:44
